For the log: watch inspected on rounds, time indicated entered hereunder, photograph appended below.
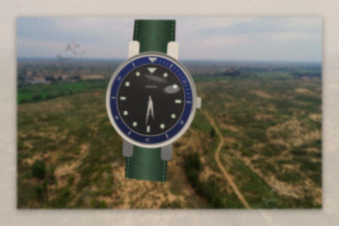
5:31
